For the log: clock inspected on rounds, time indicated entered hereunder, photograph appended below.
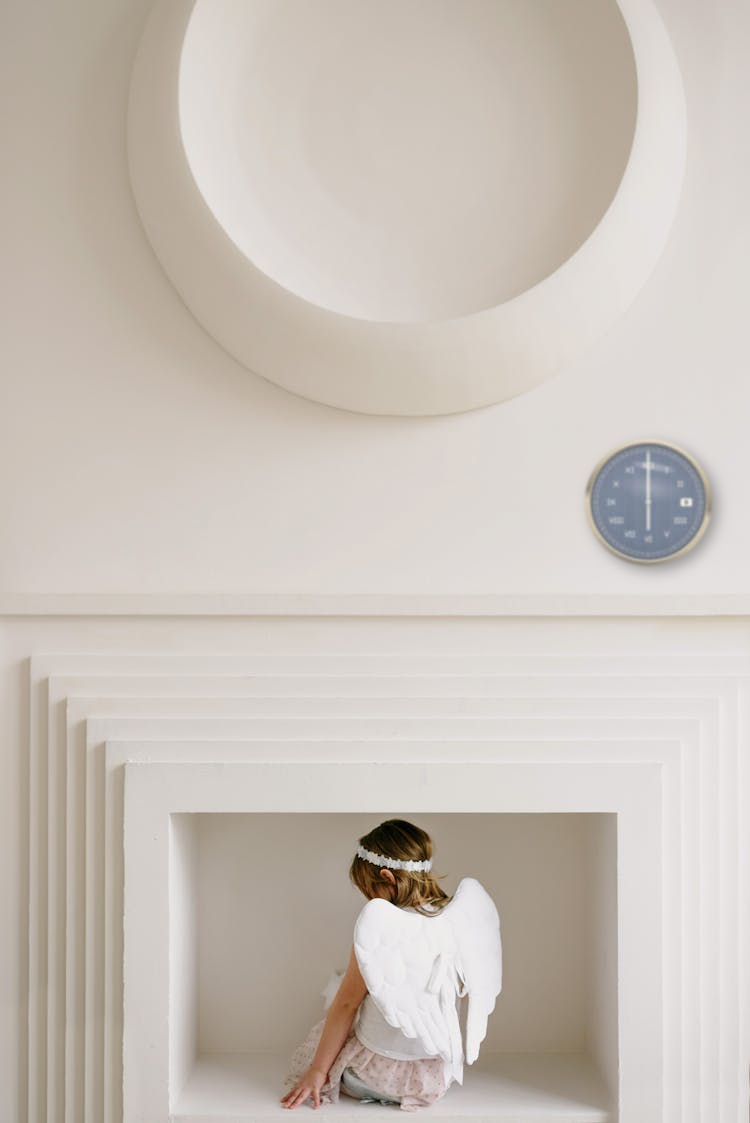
6:00
